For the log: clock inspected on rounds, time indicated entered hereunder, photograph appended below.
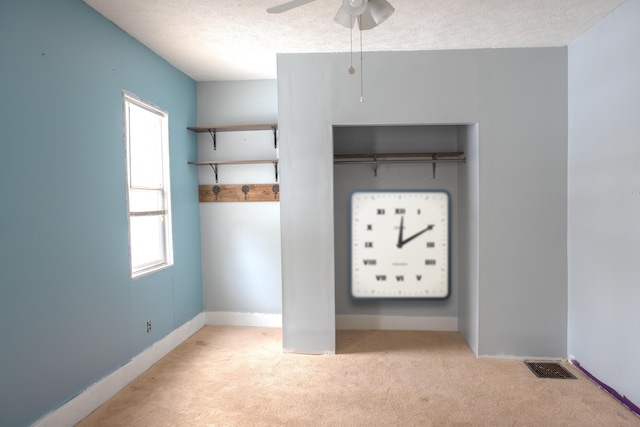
12:10
